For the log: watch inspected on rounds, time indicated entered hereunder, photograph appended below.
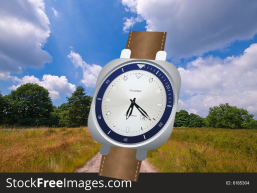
6:21
